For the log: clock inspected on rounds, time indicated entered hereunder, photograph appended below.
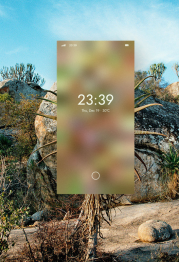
23:39
